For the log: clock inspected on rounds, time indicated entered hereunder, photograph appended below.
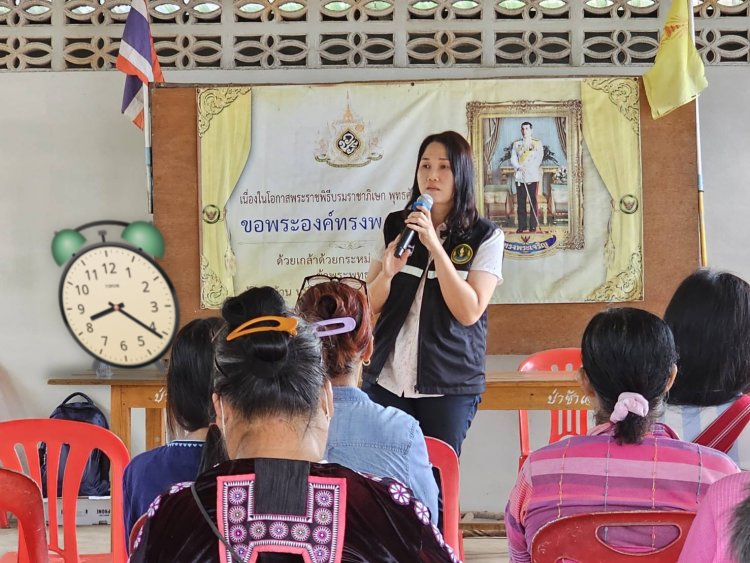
8:21
